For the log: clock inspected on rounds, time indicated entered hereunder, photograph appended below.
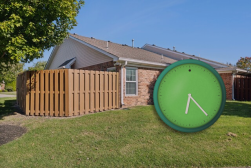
6:23
